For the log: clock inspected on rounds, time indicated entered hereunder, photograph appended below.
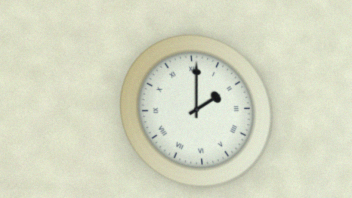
2:01
